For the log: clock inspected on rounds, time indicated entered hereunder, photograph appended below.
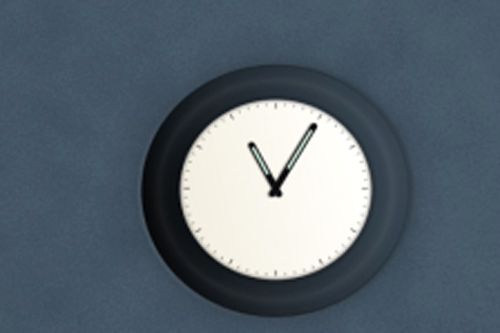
11:05
